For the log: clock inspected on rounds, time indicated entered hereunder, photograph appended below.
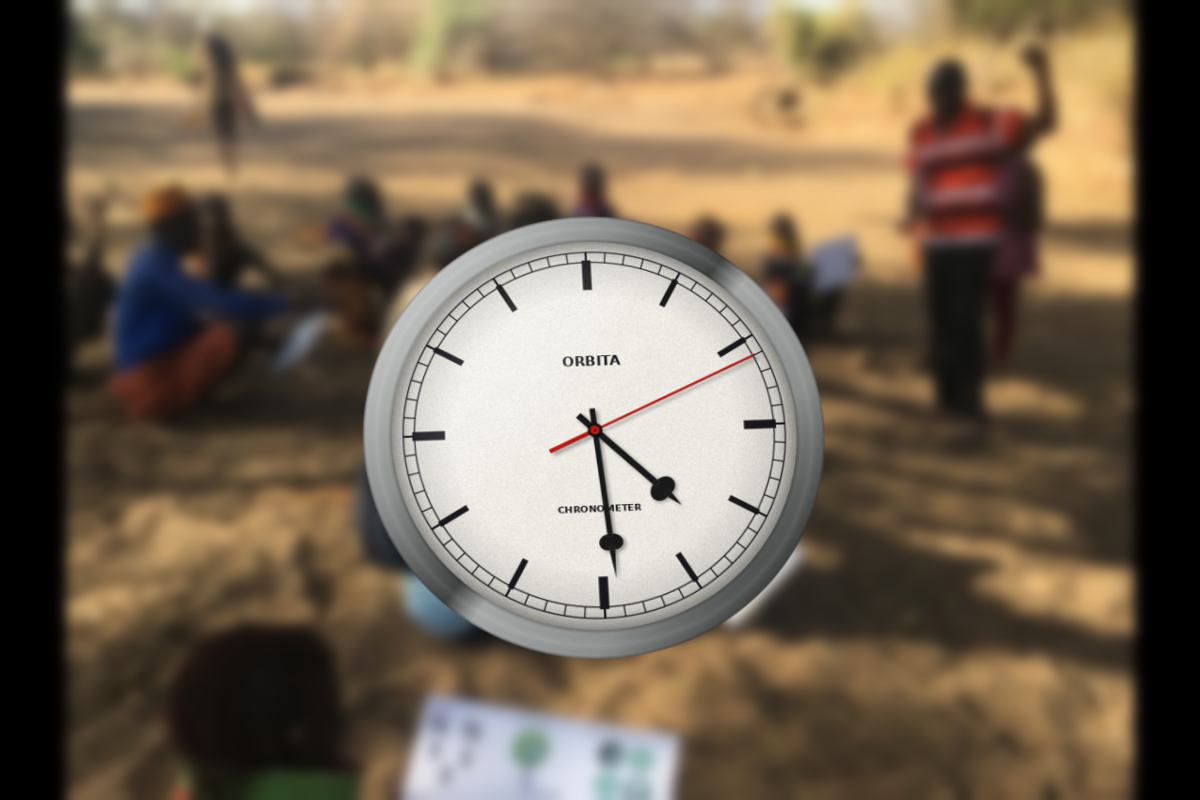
4:29:11
